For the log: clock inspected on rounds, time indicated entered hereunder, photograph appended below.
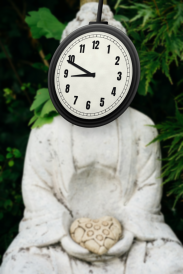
8:49
